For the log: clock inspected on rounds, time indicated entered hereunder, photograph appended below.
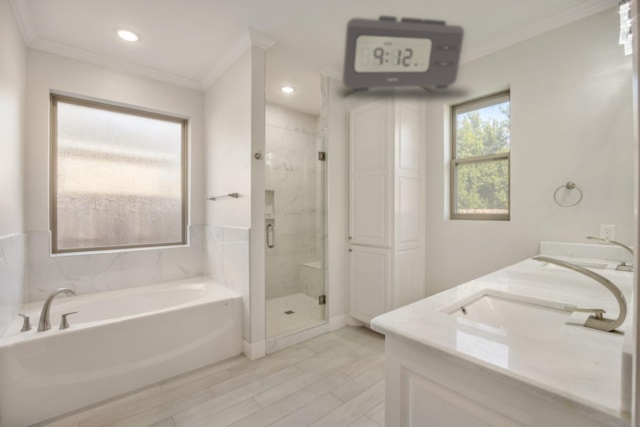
9:12
